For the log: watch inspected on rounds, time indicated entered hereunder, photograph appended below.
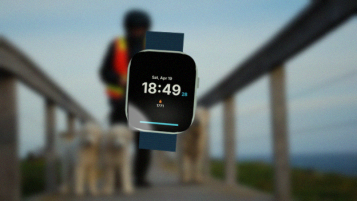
18:49
